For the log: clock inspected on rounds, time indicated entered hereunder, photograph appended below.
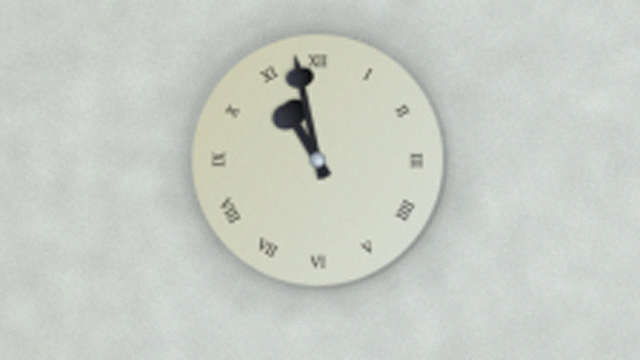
10:58
